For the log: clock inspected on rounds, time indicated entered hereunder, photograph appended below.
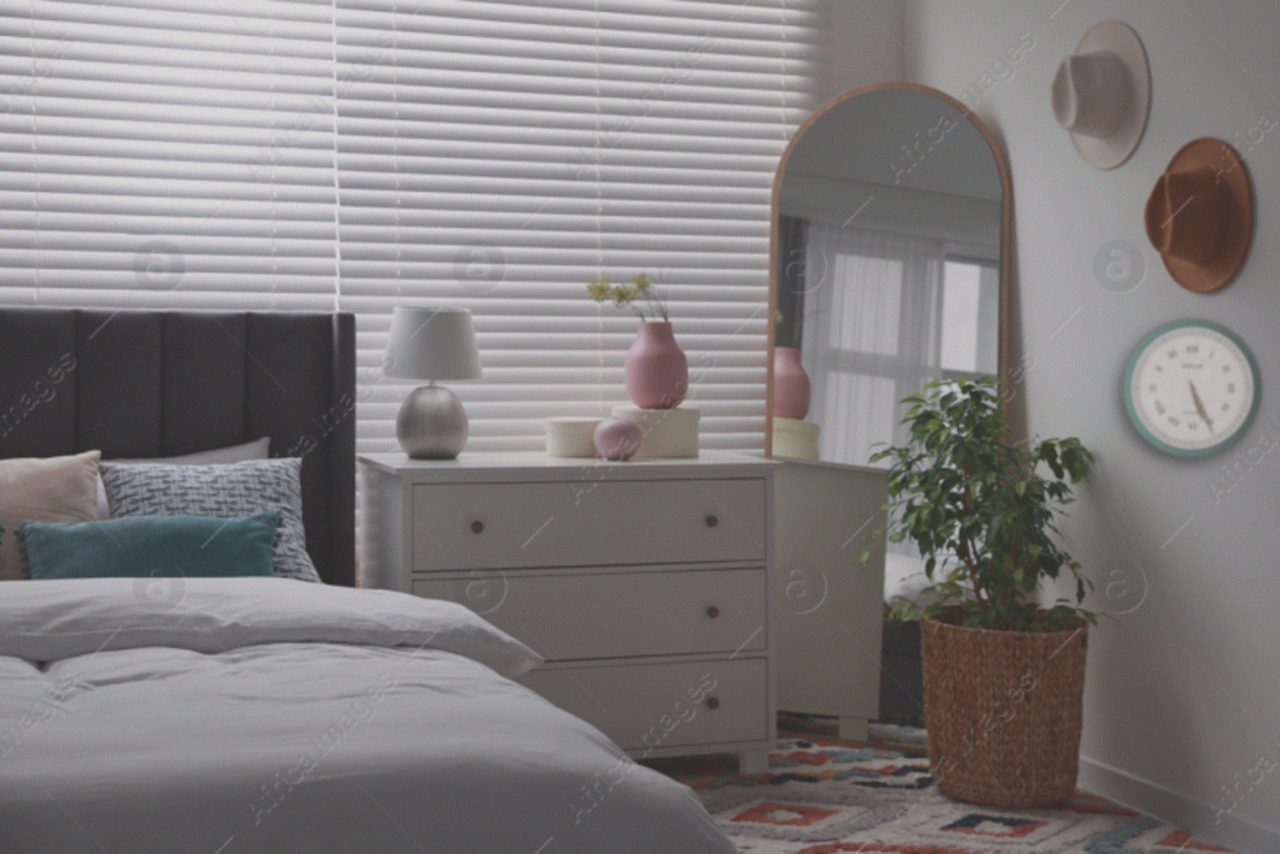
5:26
